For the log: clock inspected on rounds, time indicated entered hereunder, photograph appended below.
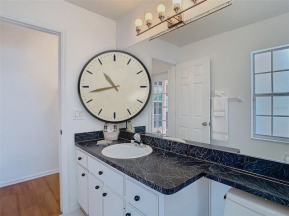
10:43
